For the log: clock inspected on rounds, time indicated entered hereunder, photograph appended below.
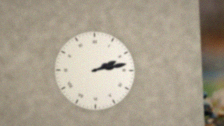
2:13
